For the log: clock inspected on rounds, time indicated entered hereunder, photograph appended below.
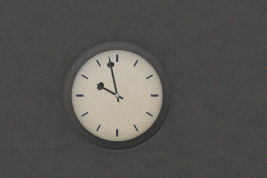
9:58
